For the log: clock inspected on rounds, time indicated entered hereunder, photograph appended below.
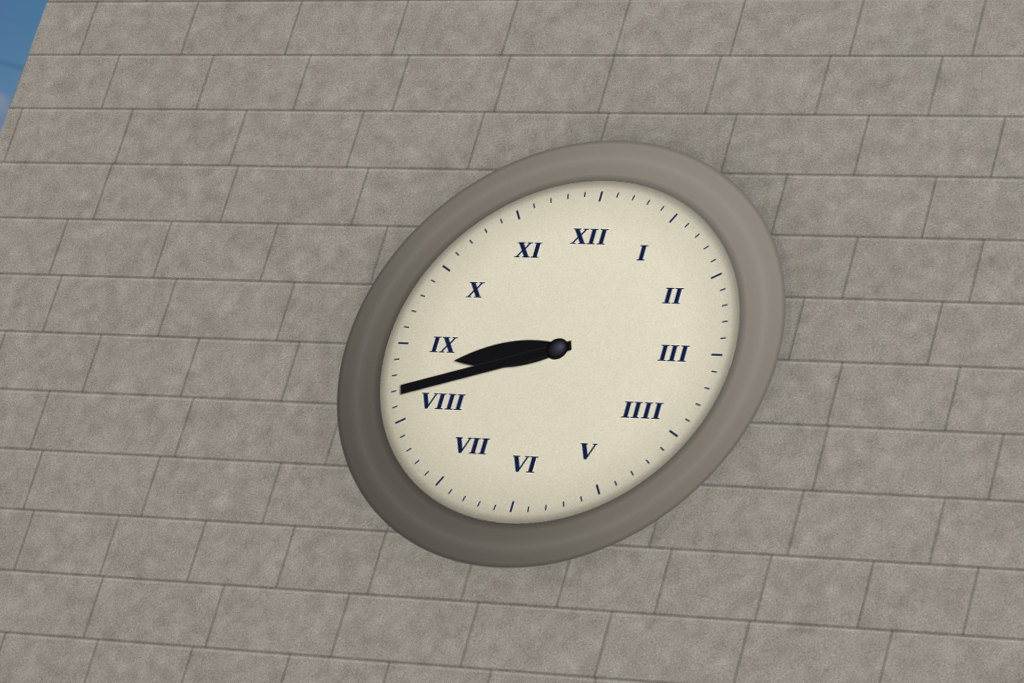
8:42
